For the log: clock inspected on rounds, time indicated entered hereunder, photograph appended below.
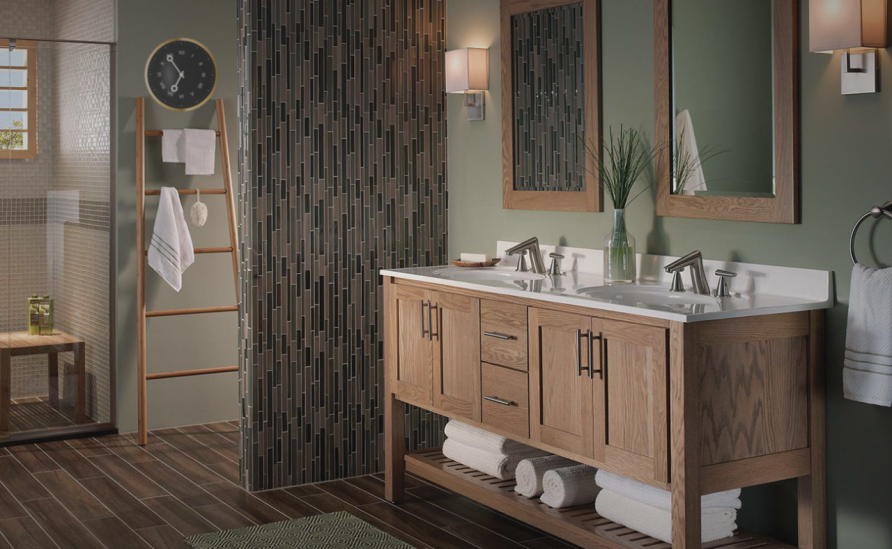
6:54
